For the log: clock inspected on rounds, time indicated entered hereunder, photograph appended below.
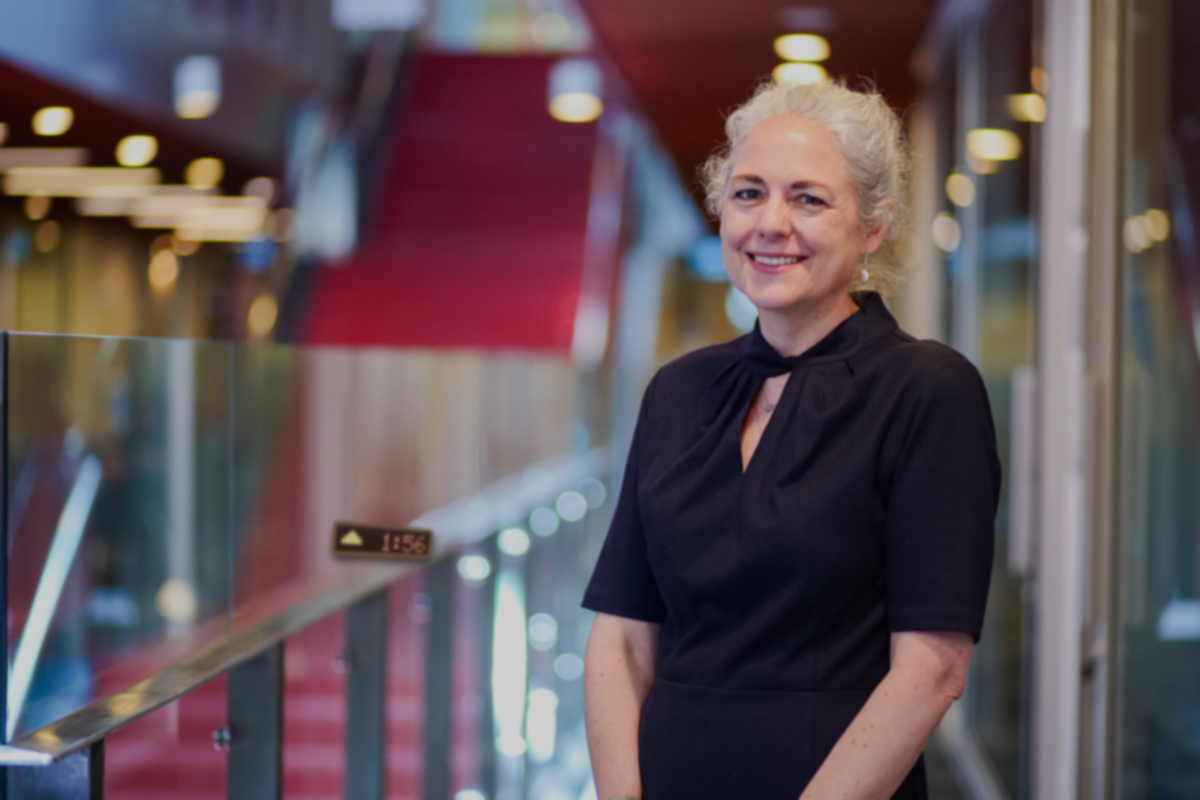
1:56
